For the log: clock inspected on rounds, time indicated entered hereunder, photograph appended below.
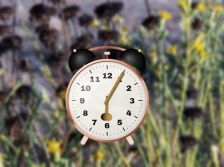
6:05
